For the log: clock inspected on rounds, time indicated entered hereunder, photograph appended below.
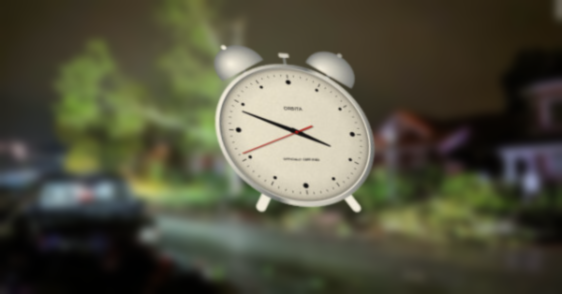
3:48:41
